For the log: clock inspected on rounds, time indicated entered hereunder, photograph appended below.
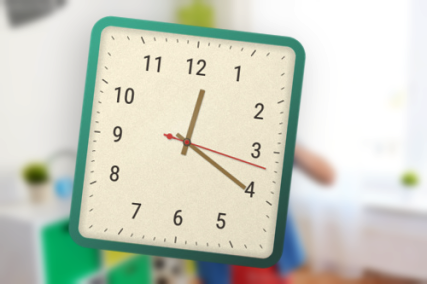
12:20:17
